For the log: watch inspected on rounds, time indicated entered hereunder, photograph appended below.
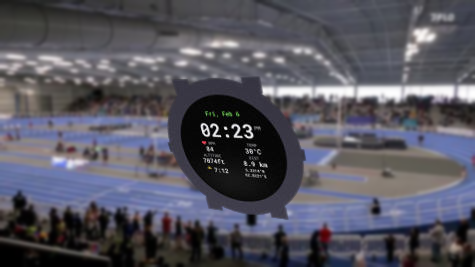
2:23
